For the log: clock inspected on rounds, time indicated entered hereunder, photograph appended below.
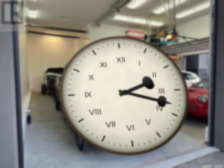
2:18
